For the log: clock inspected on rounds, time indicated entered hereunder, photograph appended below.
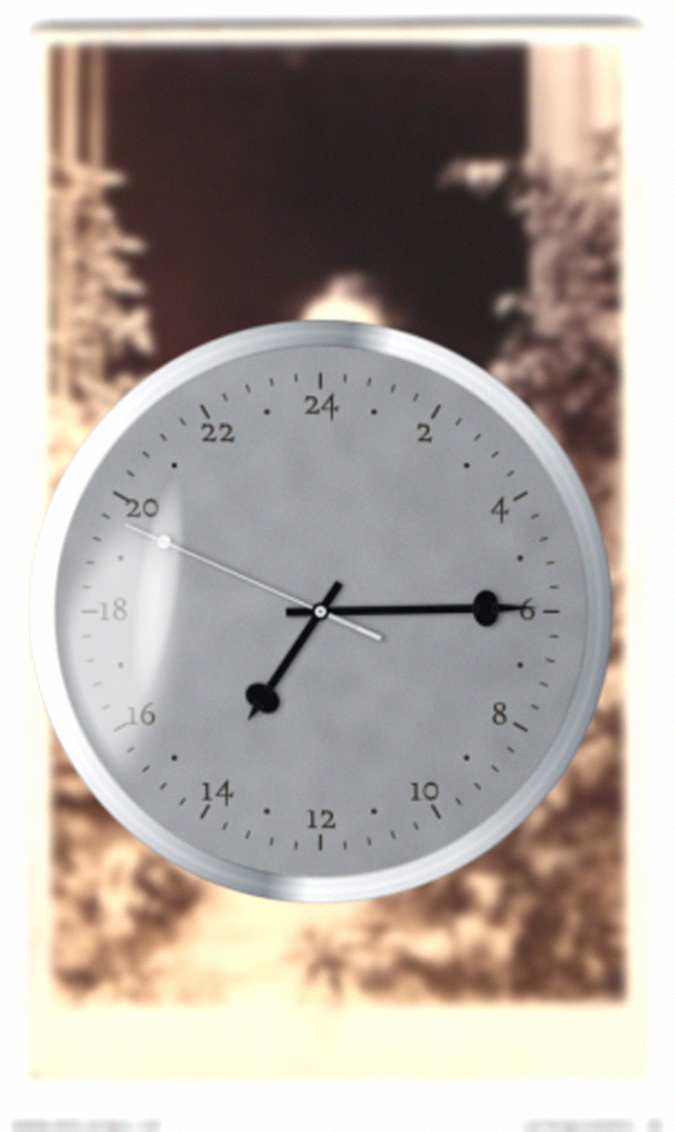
14:14:49
